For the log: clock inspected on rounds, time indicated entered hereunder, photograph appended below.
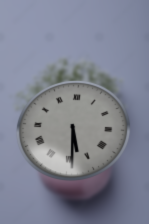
5:29
